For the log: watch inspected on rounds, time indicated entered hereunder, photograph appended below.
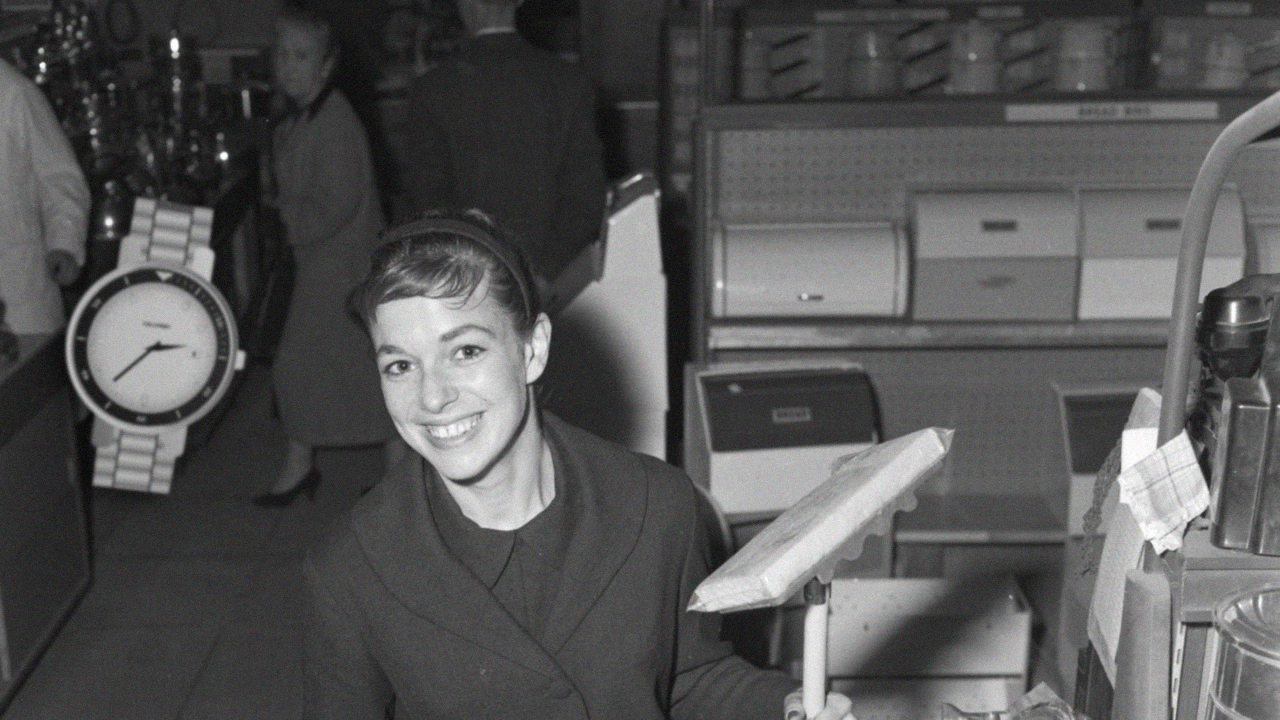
2:37
